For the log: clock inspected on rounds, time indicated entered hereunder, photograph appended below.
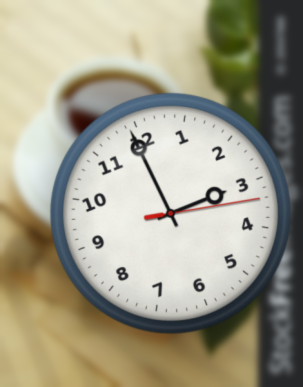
2:59:17
